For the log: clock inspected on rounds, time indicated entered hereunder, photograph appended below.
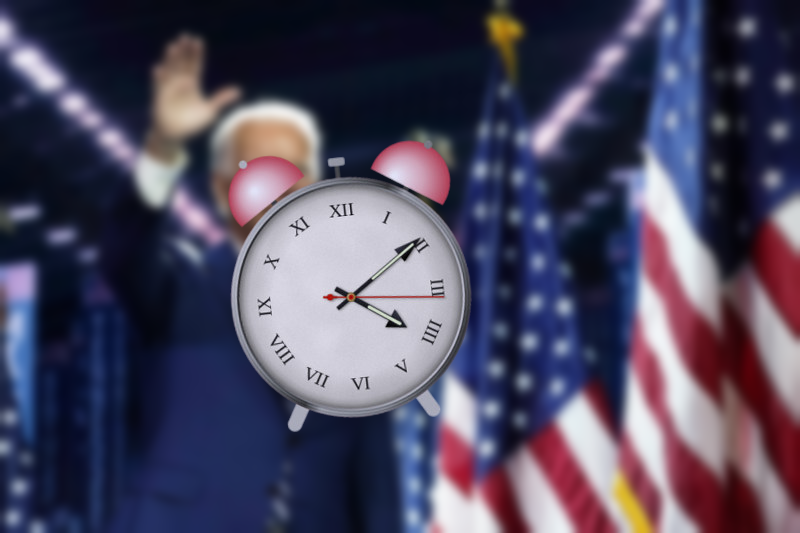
4:09:16
